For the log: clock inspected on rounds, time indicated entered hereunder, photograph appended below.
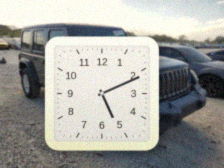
5:11
